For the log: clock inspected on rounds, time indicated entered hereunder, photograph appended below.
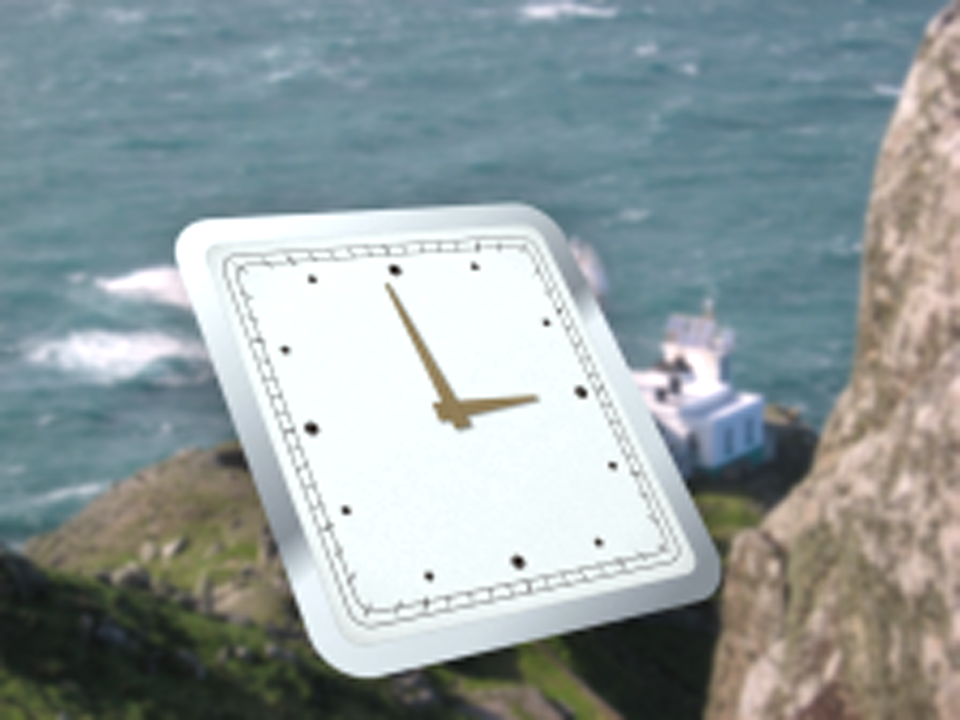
2:59
